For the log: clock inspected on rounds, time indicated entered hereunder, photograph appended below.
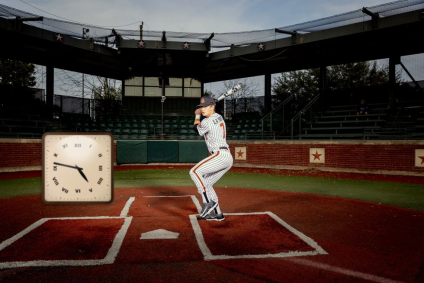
4:47
